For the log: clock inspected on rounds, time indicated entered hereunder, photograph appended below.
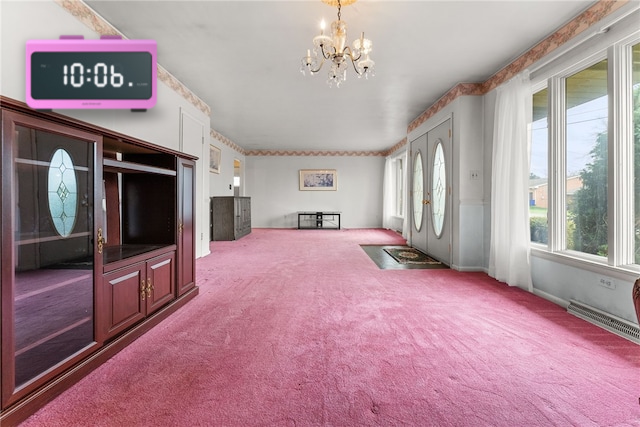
10:06
